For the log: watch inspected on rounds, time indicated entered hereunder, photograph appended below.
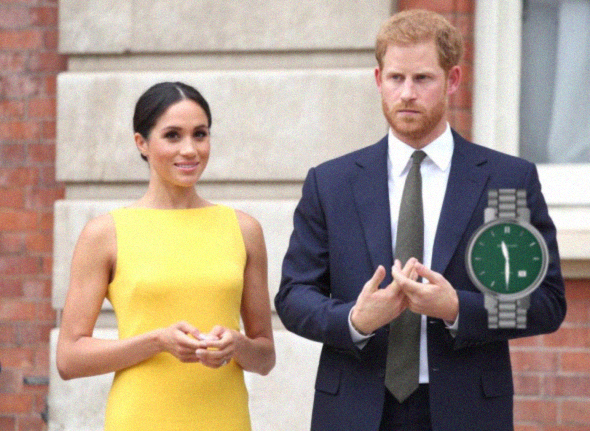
11:30
